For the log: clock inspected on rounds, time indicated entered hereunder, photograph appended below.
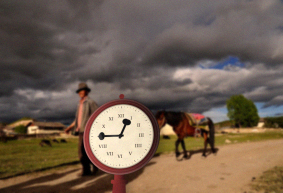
12:45
